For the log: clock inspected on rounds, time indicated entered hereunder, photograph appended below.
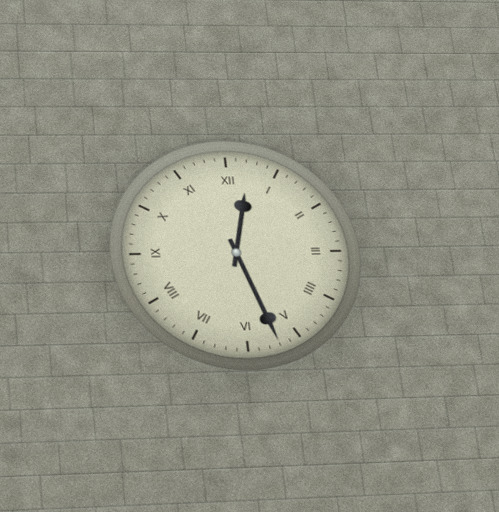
12:27
